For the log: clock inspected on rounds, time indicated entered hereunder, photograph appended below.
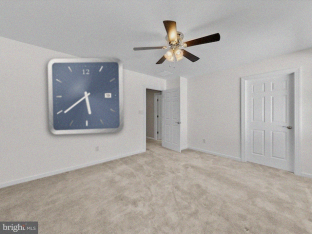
5:39
